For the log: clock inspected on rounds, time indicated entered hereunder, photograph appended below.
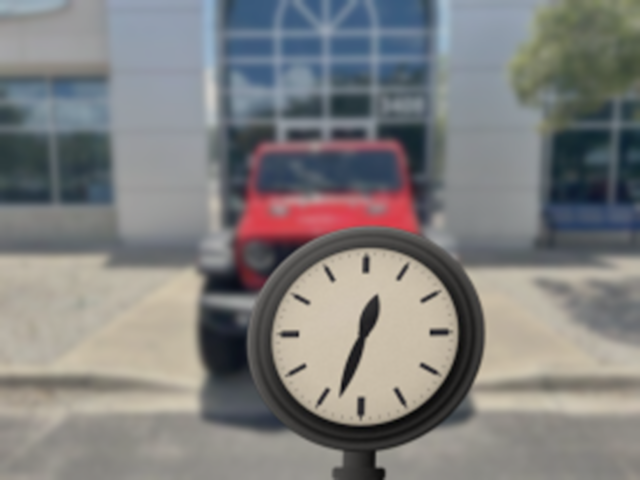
12:33
